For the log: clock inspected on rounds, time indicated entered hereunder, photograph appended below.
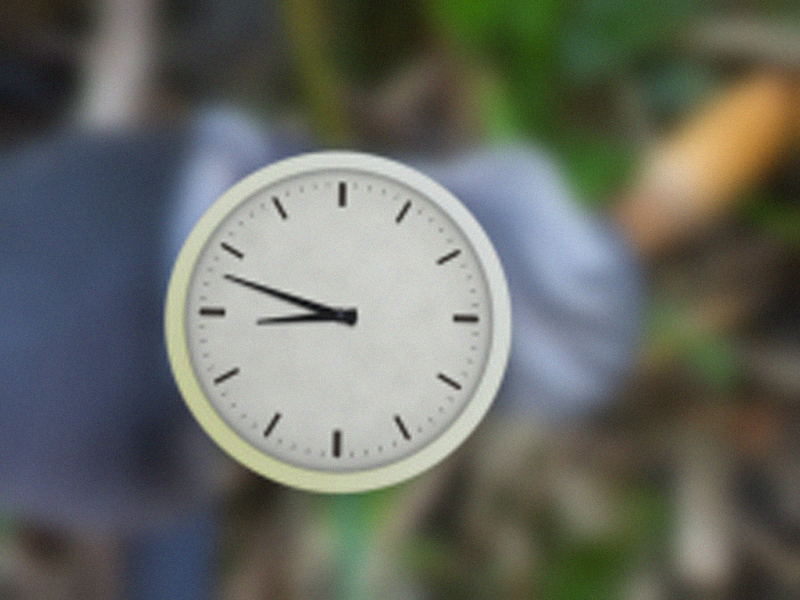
8:48
